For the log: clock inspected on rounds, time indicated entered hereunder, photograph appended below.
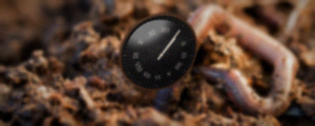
1:05
